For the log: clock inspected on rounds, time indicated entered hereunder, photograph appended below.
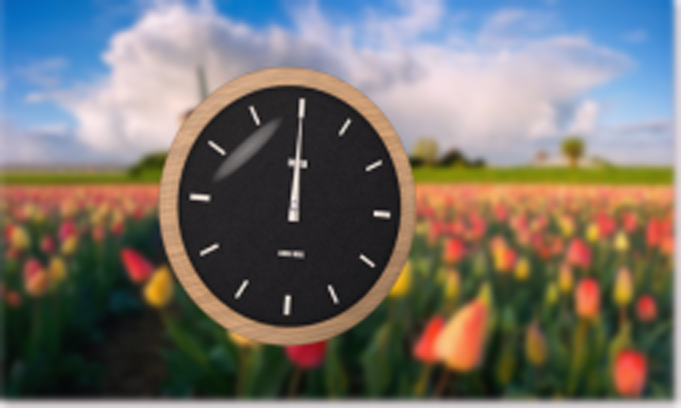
12:00
